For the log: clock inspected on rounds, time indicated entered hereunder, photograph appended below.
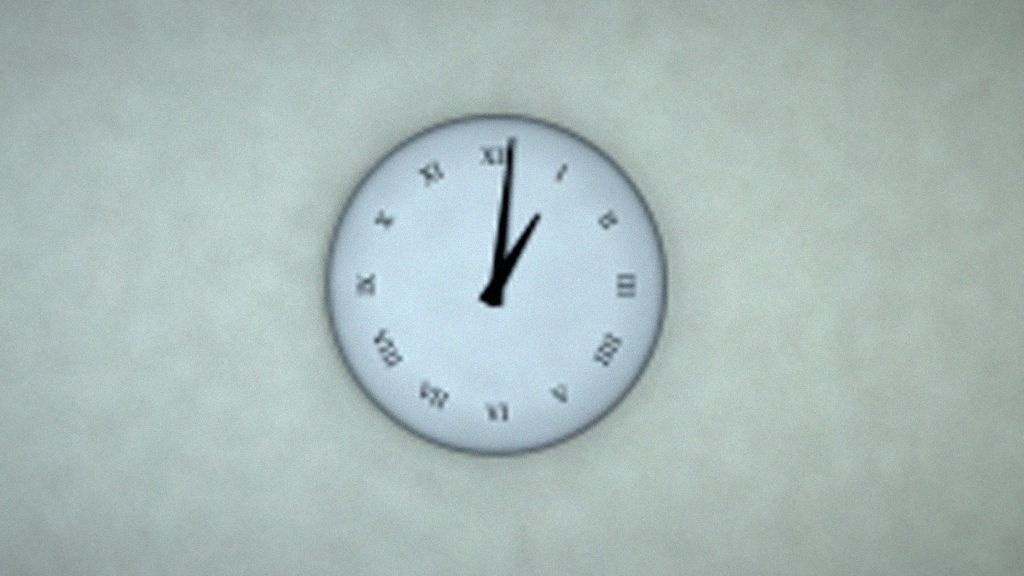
1:01
